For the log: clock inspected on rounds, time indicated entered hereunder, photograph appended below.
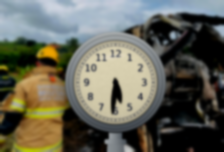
5:31
